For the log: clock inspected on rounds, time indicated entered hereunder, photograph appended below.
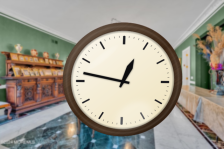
12:47
